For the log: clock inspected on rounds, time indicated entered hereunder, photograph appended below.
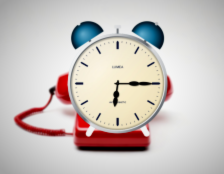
6:15
